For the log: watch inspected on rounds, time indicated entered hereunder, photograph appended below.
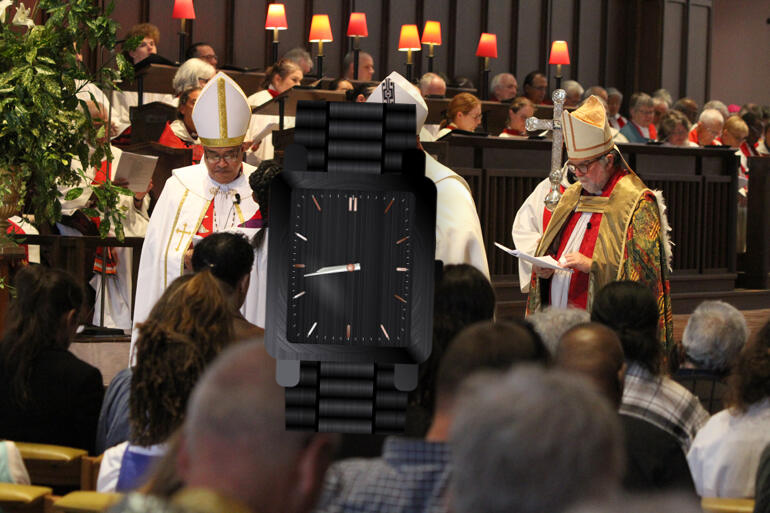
8:43
